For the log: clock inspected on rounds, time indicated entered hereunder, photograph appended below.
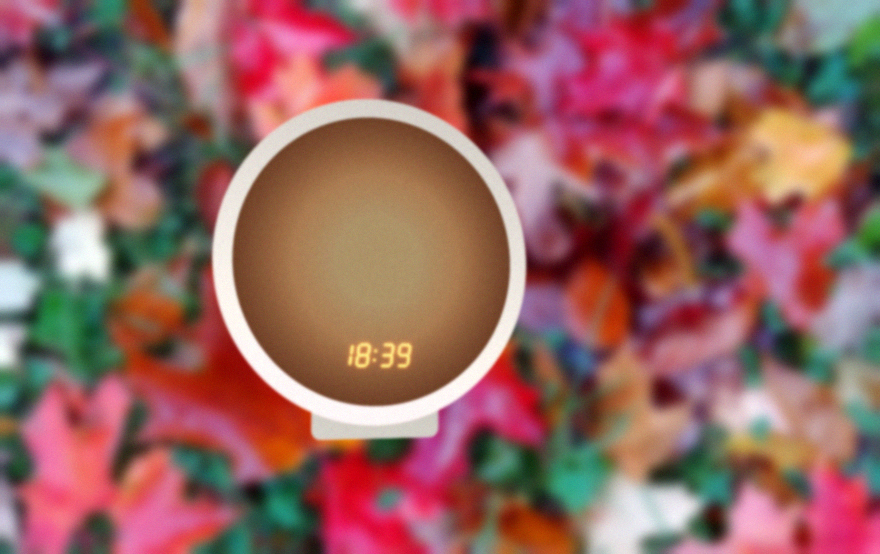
18:39
